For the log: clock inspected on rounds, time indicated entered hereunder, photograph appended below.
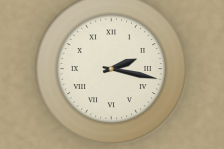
2:17
